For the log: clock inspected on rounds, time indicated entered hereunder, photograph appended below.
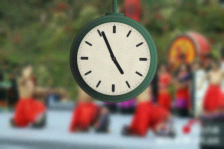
4:56
